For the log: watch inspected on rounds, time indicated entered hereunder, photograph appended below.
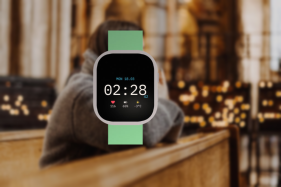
2:28
